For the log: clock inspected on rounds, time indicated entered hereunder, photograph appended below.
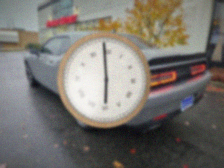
5:59
